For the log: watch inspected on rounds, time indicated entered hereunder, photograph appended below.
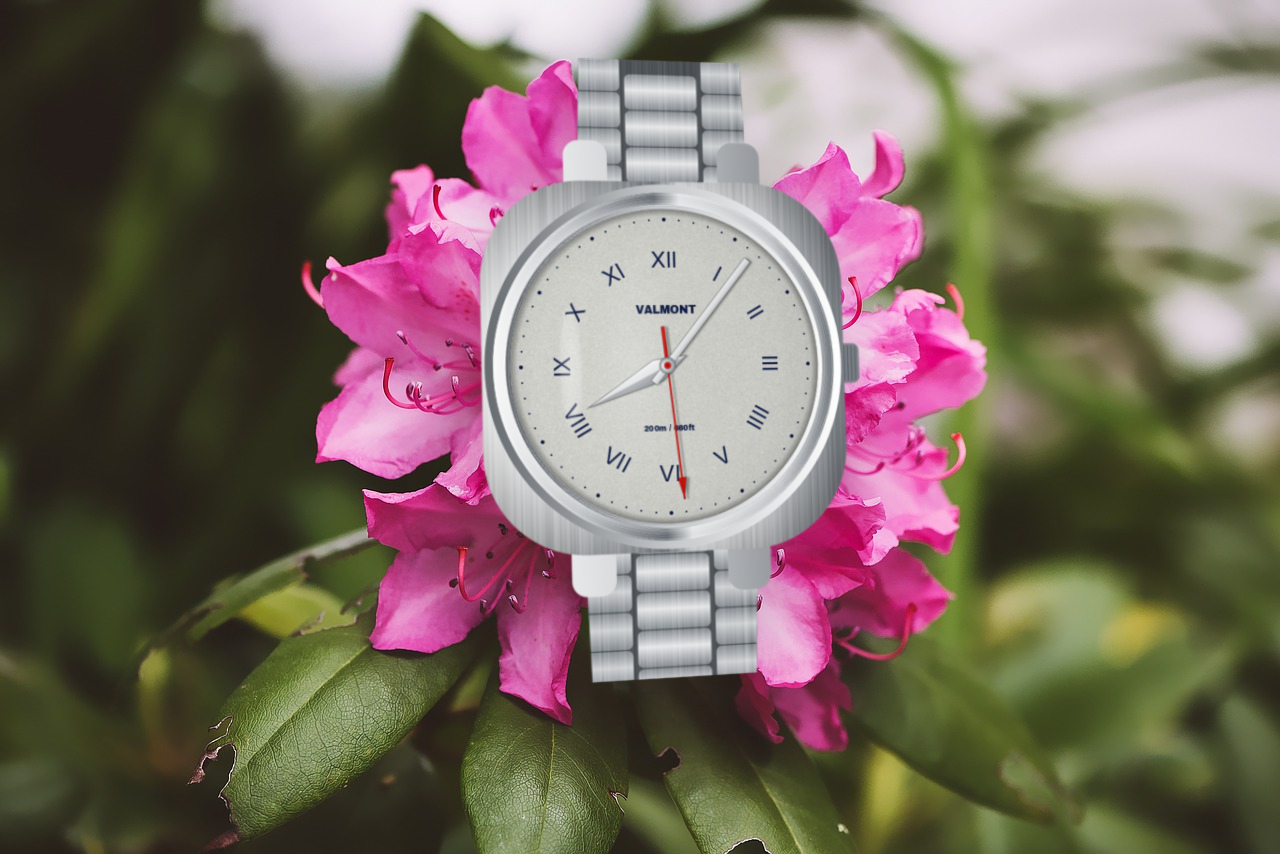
8:06:29
